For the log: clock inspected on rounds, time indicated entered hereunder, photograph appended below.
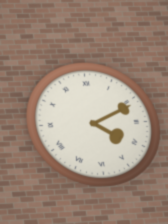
4:11
